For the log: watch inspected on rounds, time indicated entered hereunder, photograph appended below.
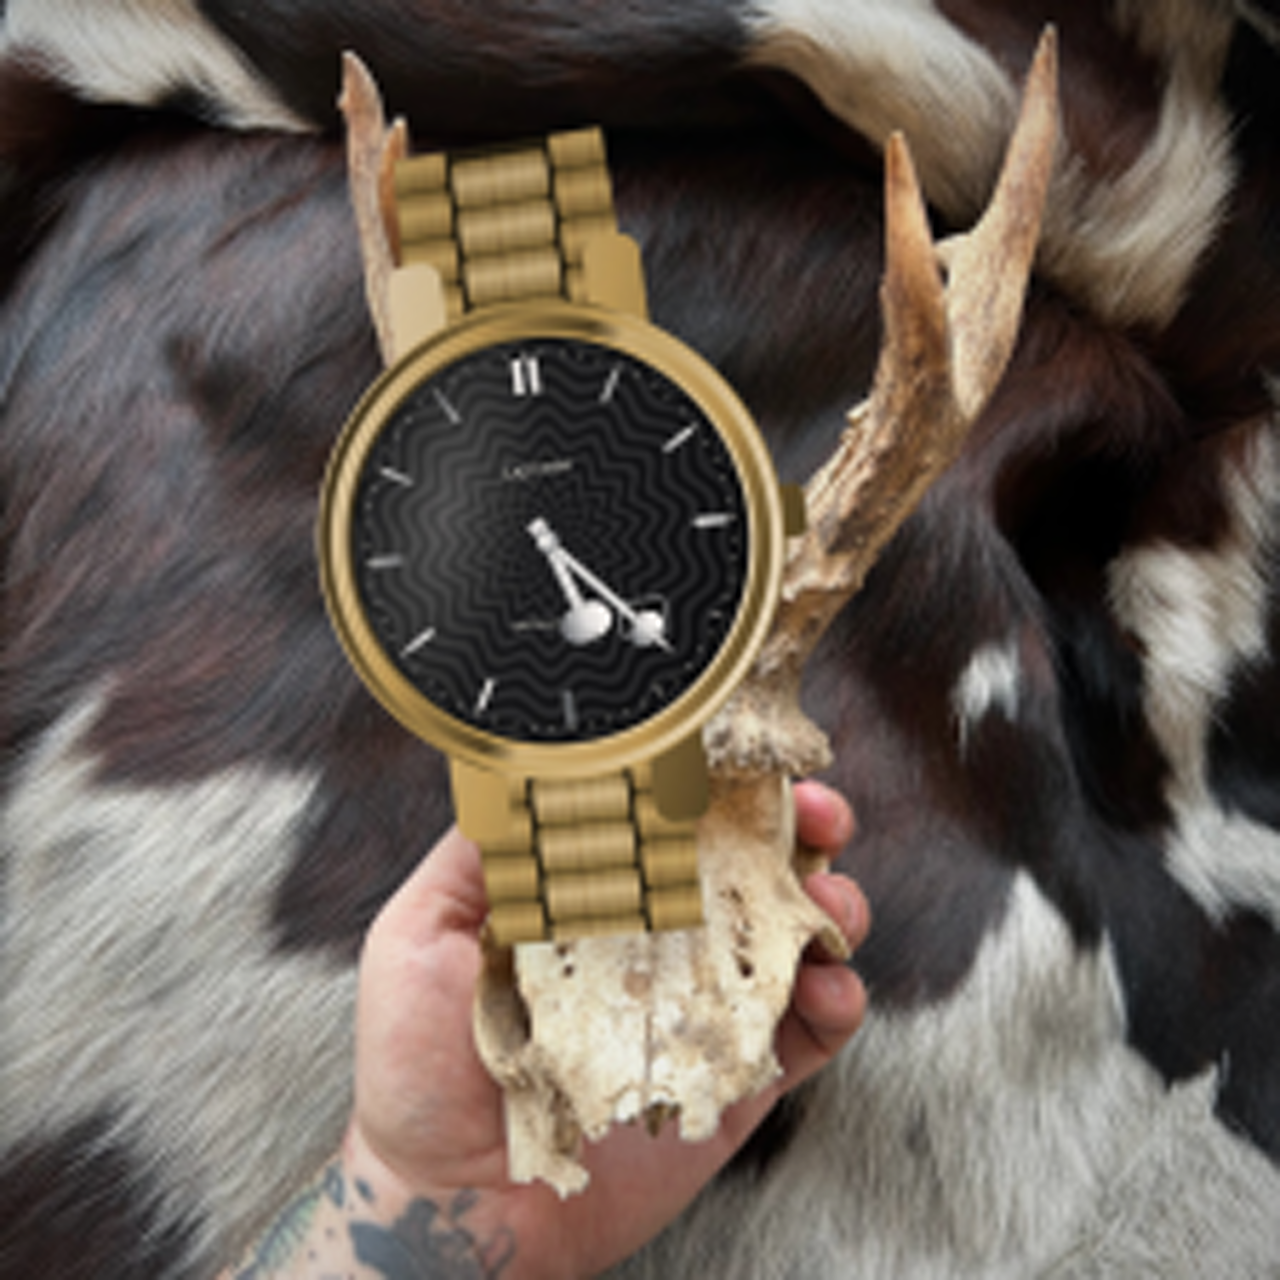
5:23
